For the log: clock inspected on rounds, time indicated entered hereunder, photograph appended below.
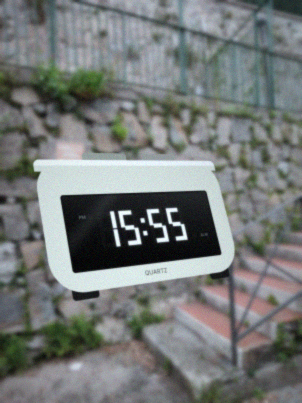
15:55
